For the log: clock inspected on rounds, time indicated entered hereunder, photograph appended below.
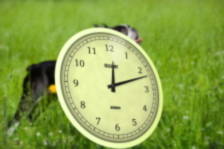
12:12
